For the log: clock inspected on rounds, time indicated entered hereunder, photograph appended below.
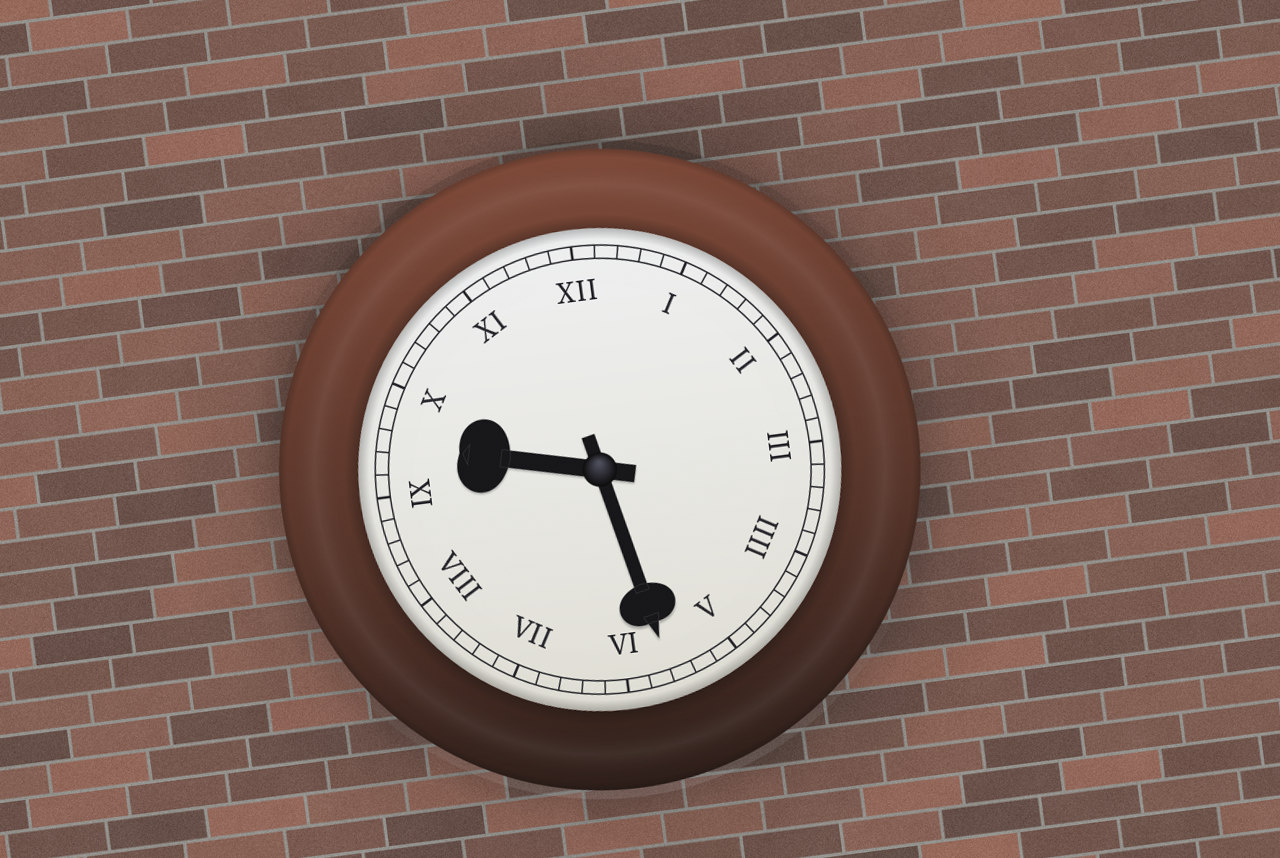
9:28
